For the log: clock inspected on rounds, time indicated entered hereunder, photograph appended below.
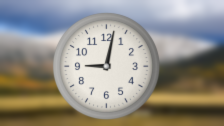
9:02
